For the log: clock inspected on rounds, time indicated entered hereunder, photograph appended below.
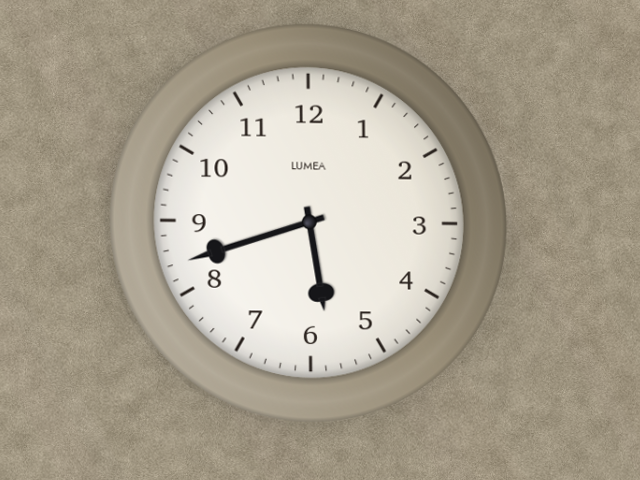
5:42
